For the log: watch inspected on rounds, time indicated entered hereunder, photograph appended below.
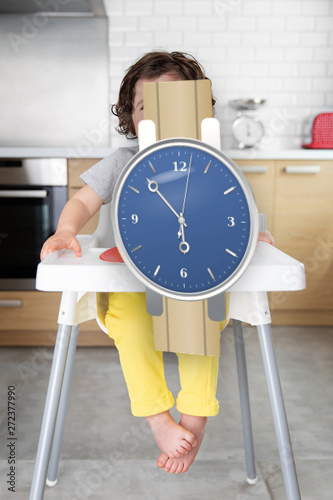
5:53:02
